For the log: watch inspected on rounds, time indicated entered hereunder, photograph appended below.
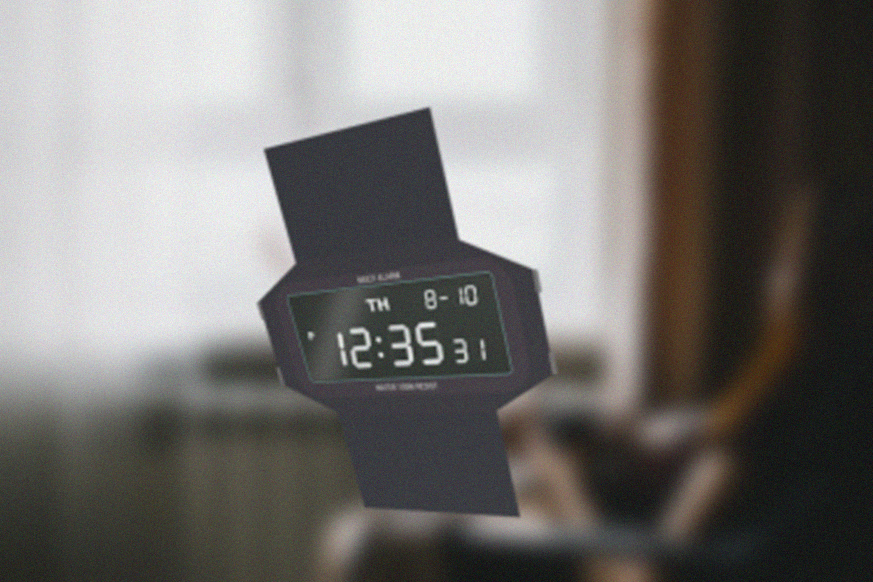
12:35:31
